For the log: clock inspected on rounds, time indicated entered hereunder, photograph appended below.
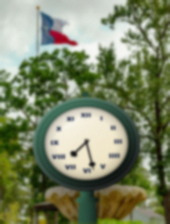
7:28
